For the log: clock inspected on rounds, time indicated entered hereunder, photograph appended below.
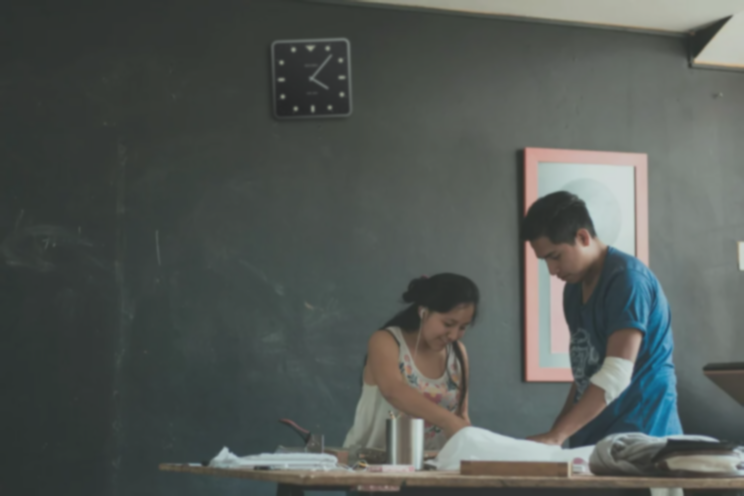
4:07
